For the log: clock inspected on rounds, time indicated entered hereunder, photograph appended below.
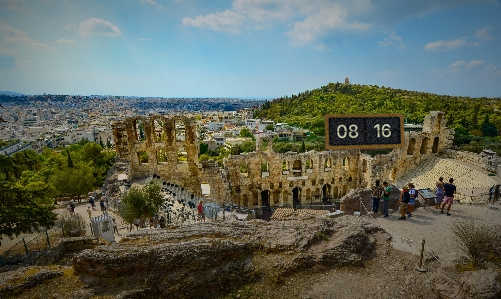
8:16
